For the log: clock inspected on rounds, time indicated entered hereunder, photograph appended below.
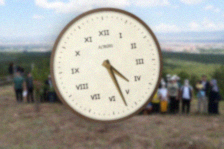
4:27
